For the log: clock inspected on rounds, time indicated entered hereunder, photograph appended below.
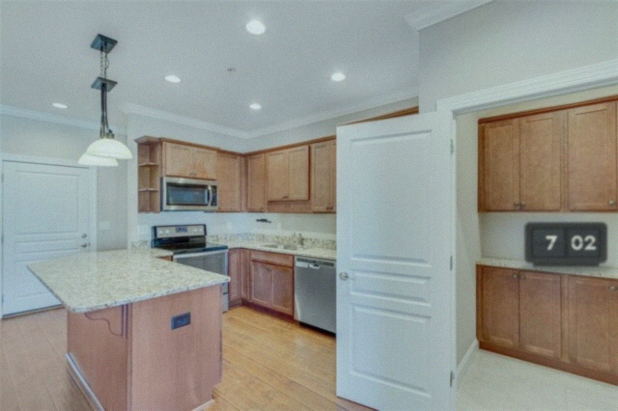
7:02
